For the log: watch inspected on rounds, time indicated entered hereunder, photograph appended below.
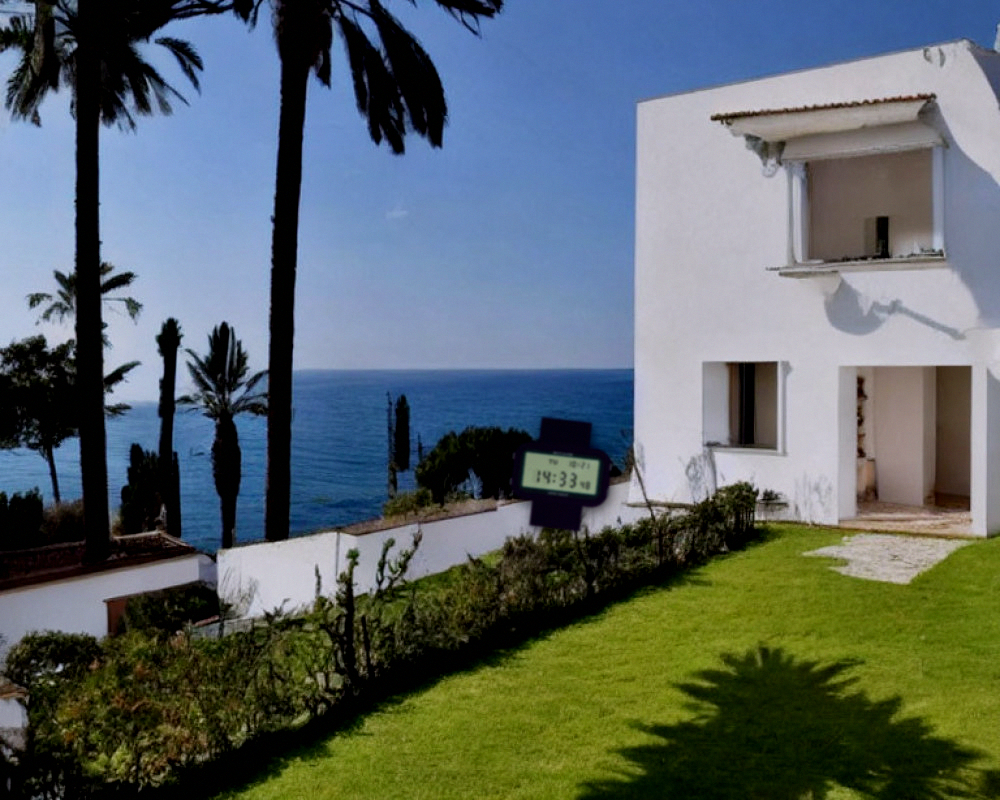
14:33
